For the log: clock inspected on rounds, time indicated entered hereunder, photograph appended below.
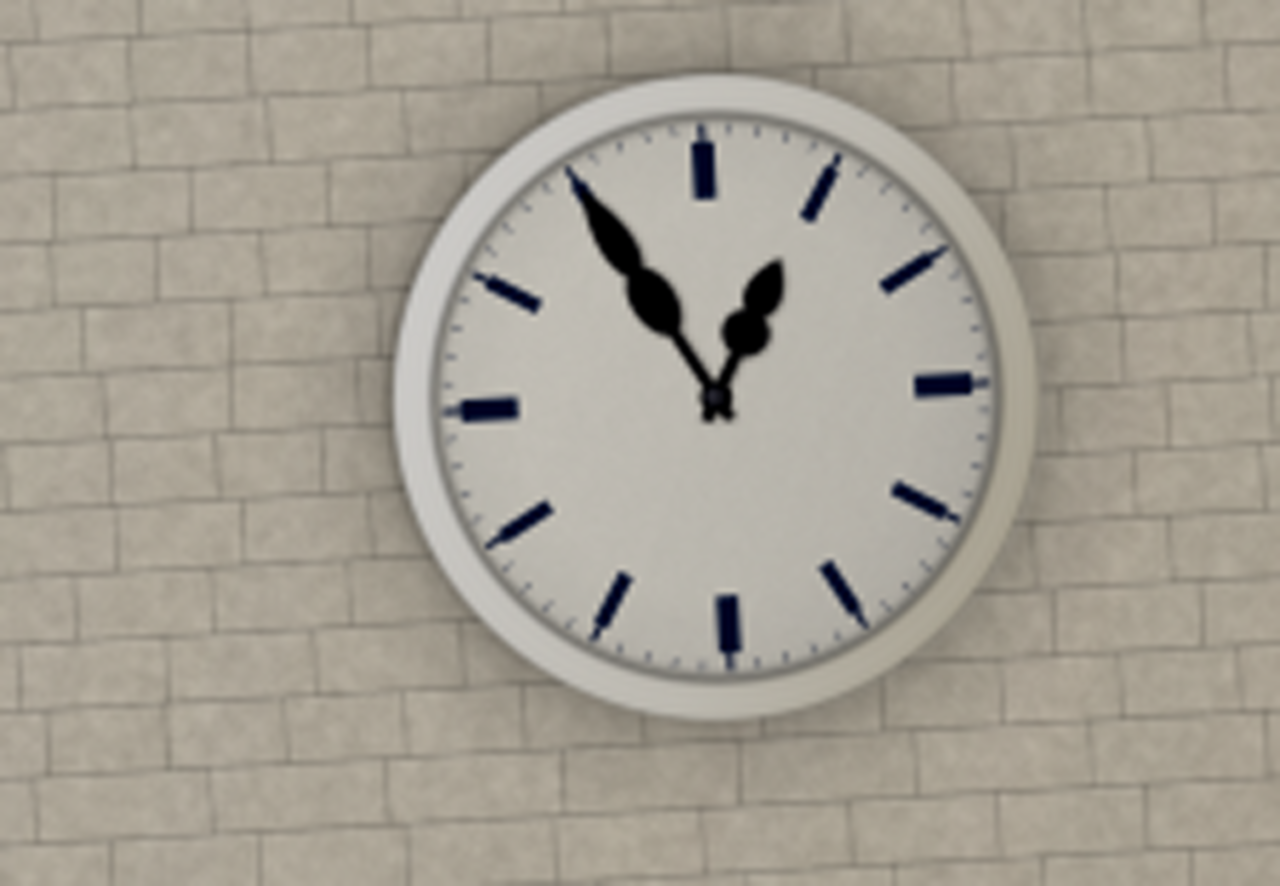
12:55
